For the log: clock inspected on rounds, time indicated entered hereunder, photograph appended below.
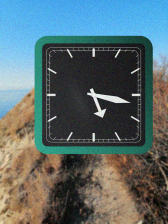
5:17
